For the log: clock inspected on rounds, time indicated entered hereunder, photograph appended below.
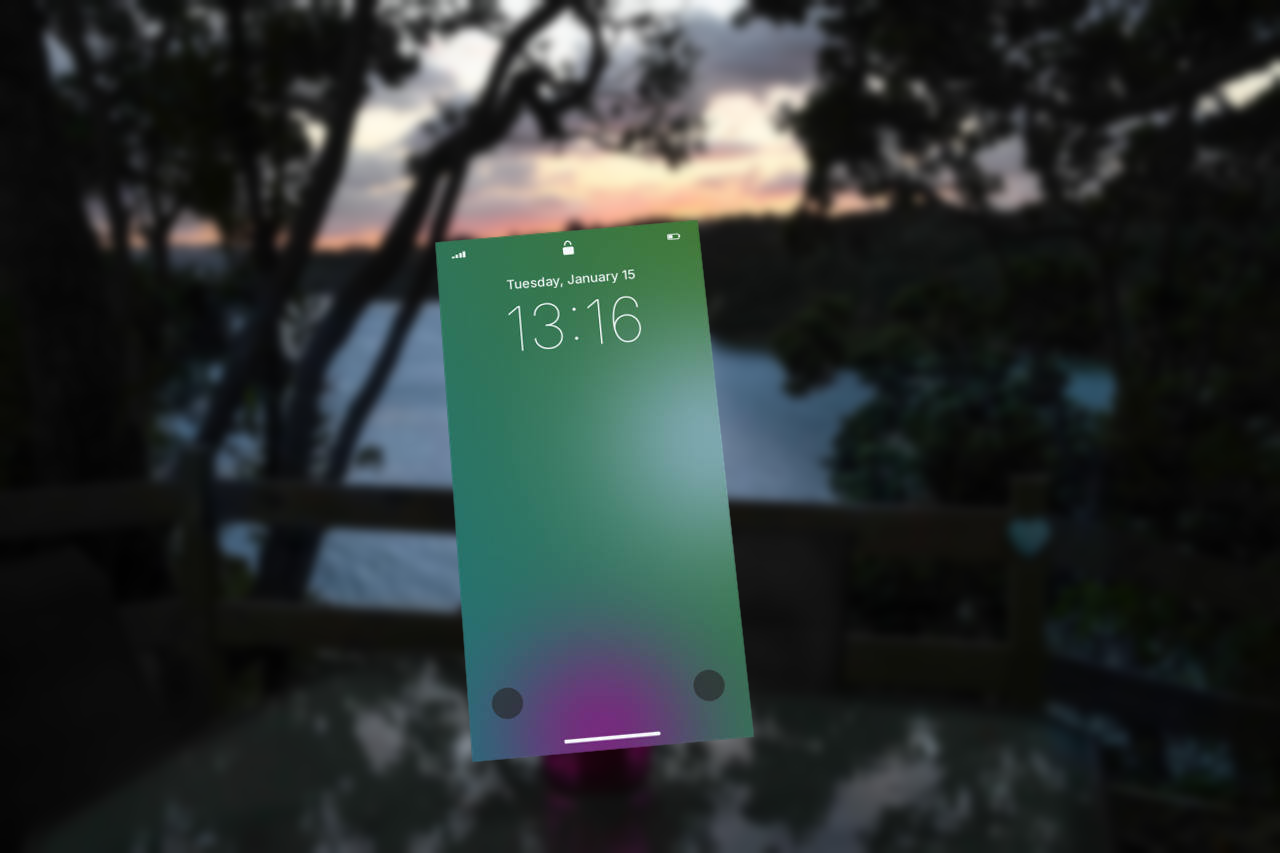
13:16
